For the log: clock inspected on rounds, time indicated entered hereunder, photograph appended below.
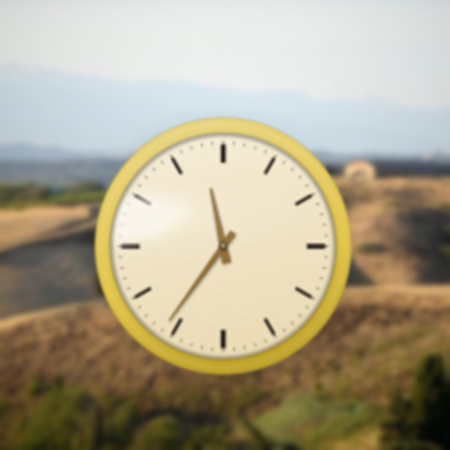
11:36
